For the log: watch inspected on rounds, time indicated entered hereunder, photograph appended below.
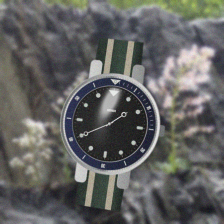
1:40
